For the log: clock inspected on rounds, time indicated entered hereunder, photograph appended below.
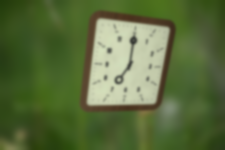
7:00
